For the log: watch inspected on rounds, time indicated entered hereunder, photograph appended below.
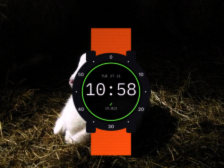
10:58
